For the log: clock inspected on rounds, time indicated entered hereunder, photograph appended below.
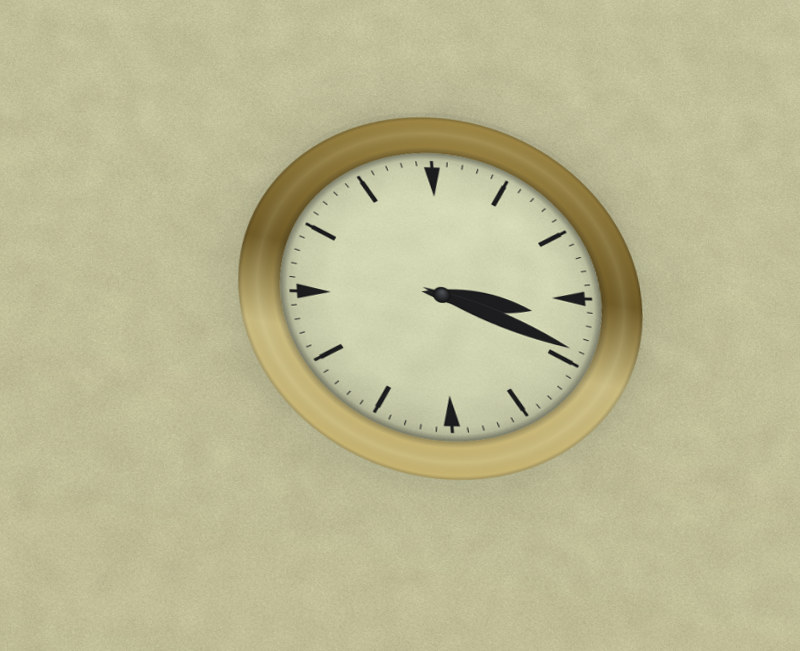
3:19
